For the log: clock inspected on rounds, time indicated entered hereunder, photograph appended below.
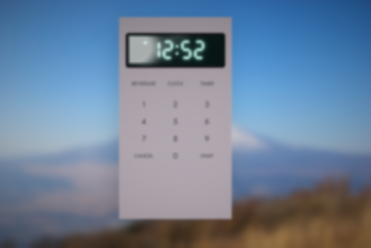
12:52
